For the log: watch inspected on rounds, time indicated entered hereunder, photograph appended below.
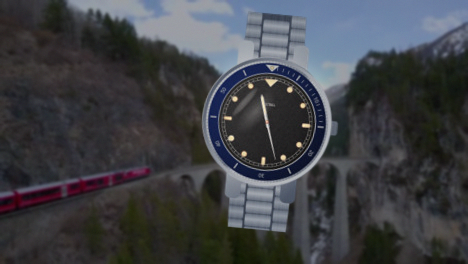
11:27
